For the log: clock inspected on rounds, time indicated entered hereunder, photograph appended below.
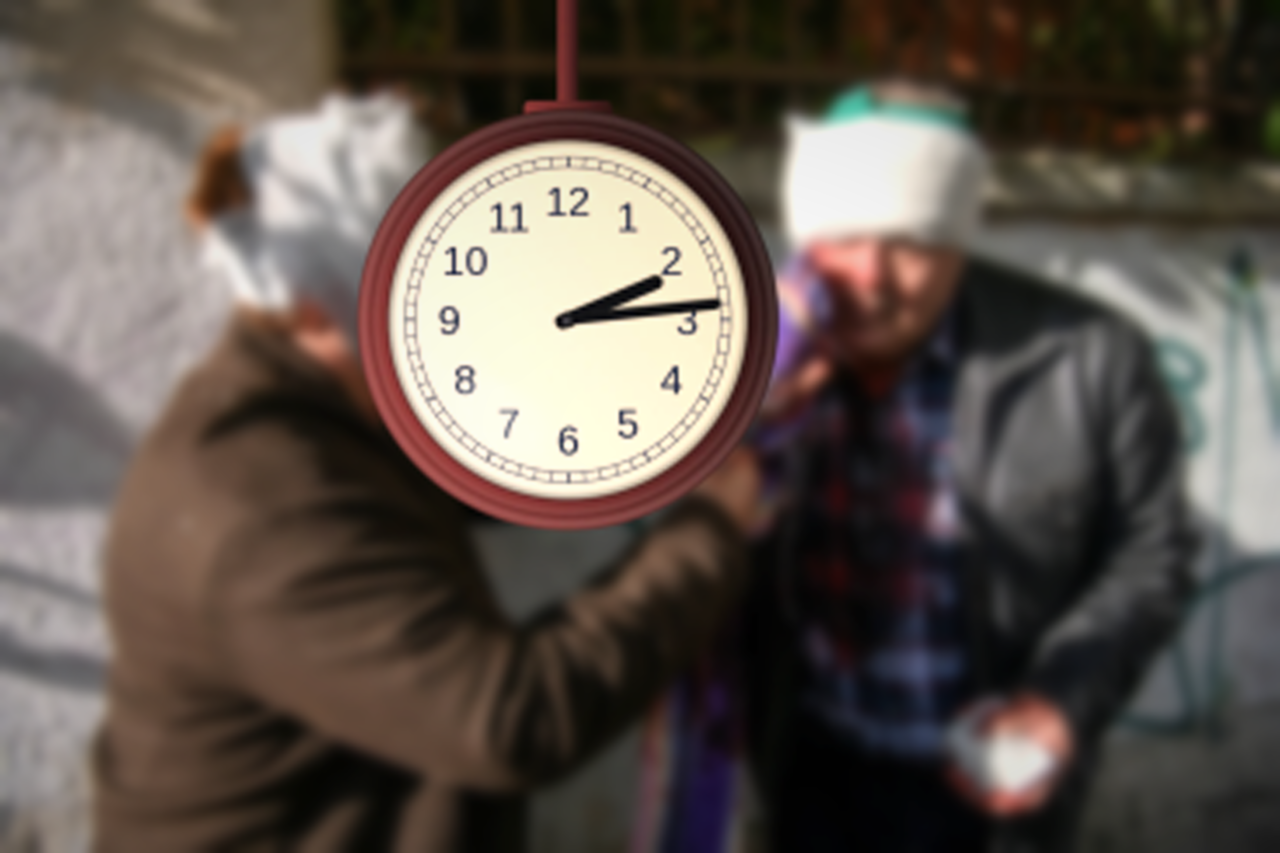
2:14
